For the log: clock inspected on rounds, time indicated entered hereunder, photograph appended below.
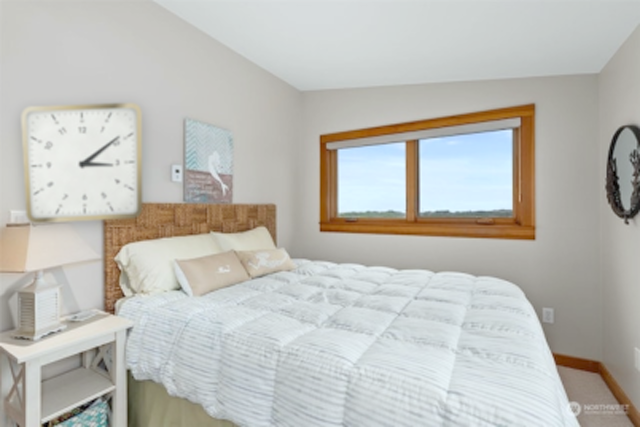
3:09
